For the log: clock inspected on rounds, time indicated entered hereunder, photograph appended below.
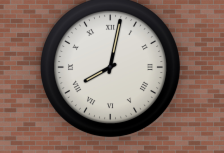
8:02
